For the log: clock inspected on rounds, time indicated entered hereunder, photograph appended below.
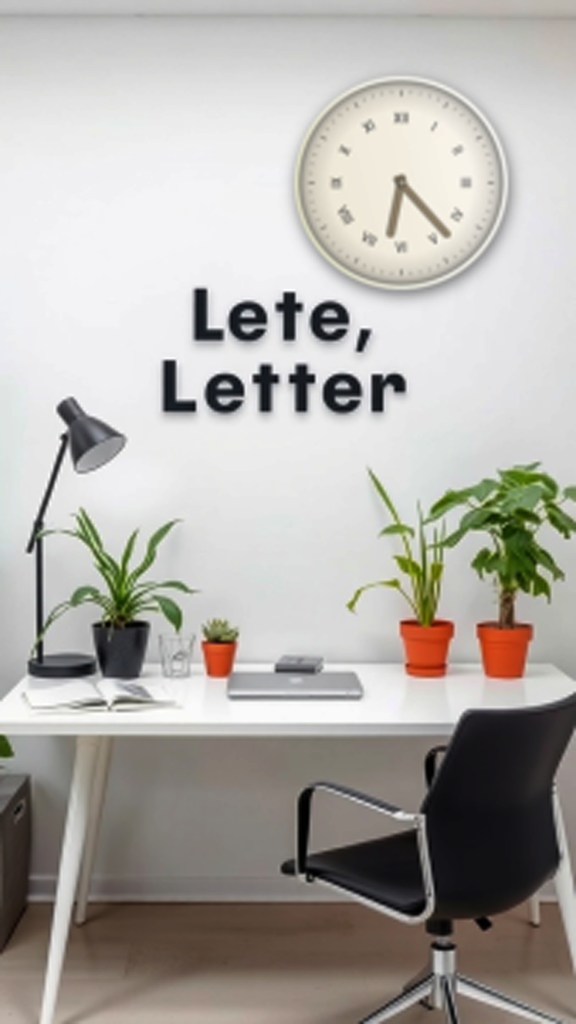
6:23
